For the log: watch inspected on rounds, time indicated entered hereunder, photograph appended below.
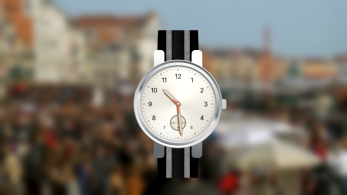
10:29
